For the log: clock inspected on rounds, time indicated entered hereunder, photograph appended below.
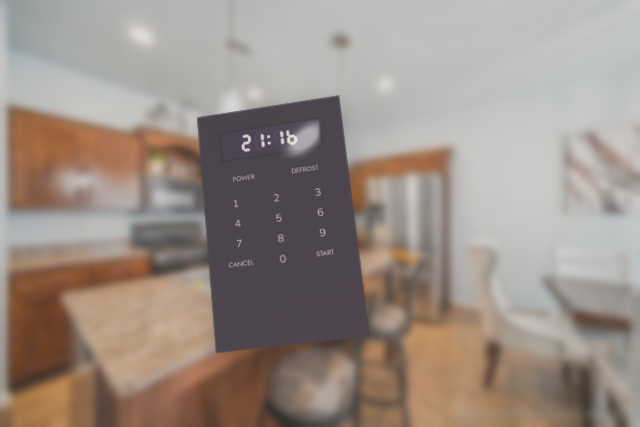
21:16
